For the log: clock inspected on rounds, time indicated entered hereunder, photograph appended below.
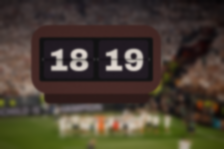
18:19
